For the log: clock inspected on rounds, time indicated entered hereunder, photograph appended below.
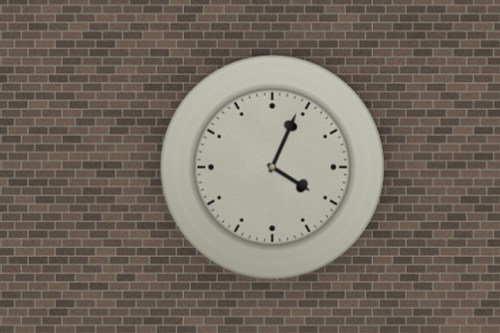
4:04
